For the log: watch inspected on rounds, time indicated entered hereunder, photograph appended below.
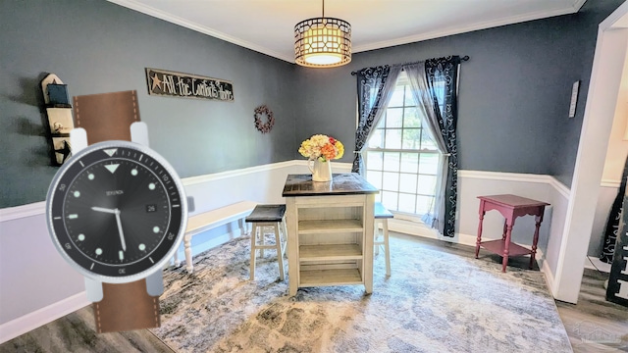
9:29
